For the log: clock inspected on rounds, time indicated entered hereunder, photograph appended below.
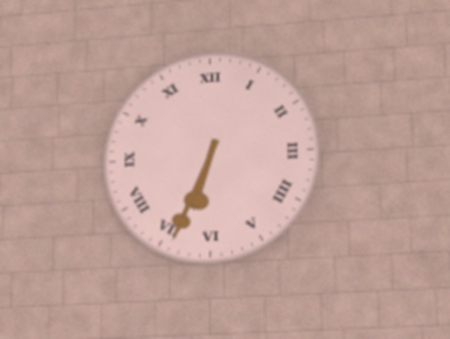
6:34
